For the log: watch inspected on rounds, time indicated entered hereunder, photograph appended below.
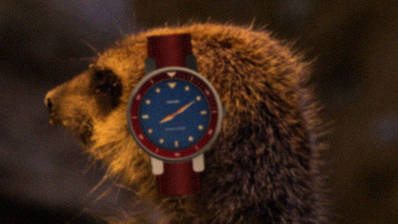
8:10
